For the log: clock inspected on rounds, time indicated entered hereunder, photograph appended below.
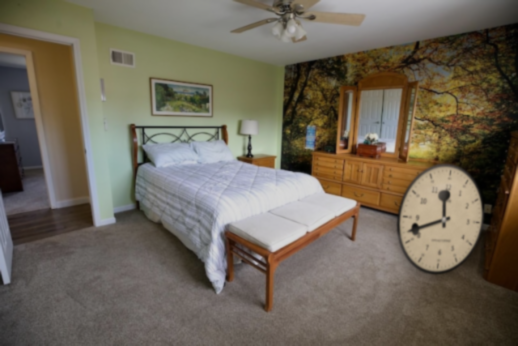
11:42
